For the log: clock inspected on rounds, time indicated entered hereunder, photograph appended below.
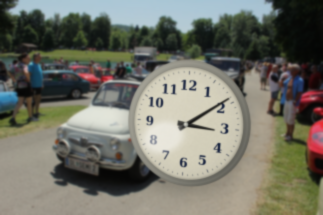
3:09
